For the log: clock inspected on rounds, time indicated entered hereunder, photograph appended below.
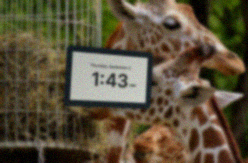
1:43
